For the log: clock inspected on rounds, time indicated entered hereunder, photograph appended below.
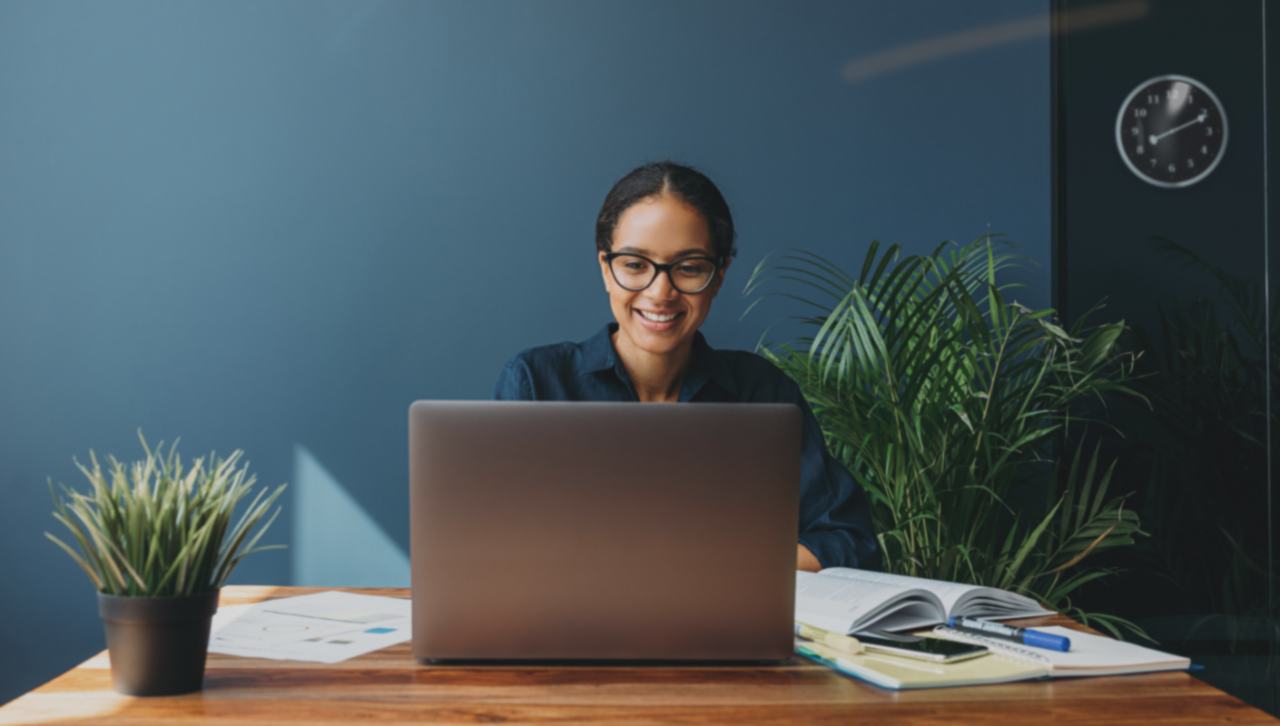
8:11
